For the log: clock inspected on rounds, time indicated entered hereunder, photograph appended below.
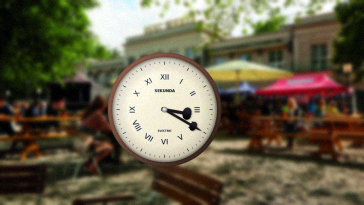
3:20
